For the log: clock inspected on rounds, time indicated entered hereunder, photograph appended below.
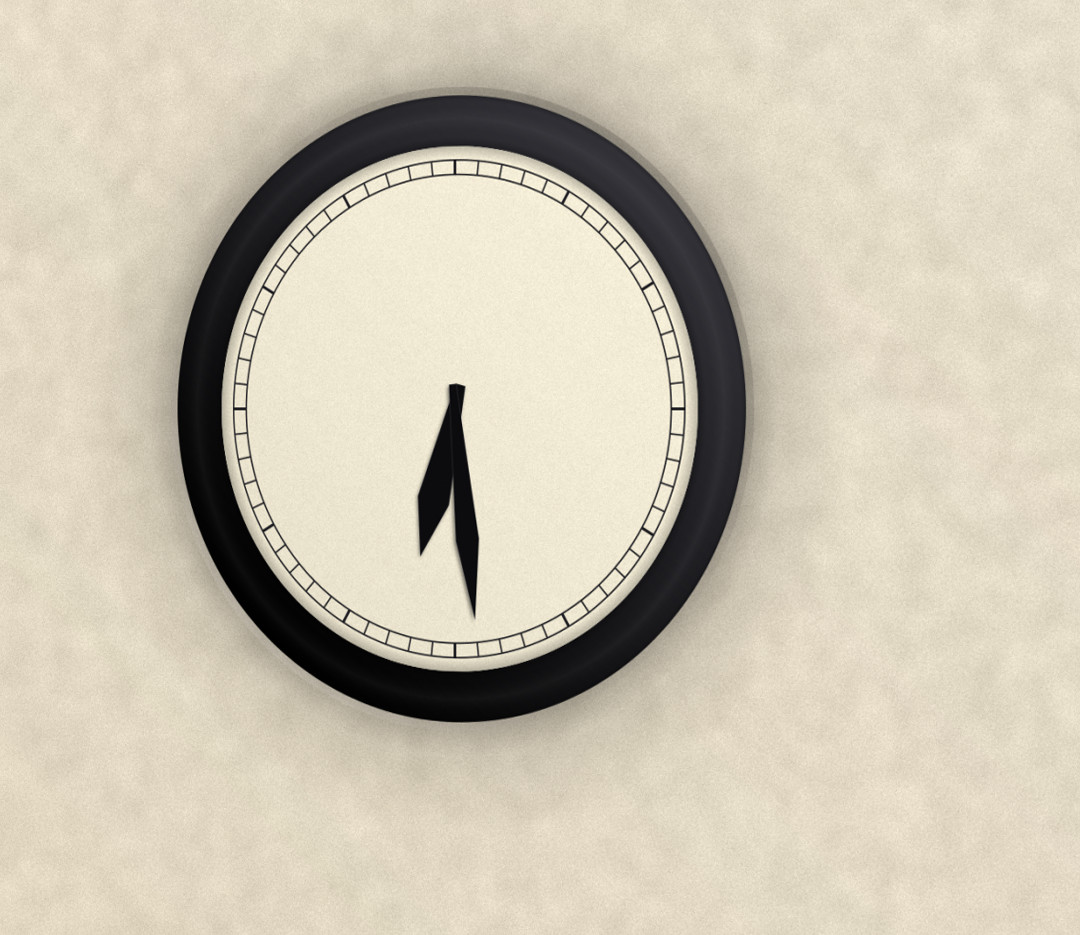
6:29
